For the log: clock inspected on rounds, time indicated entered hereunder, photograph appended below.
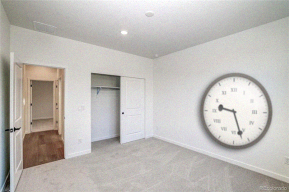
9:27
